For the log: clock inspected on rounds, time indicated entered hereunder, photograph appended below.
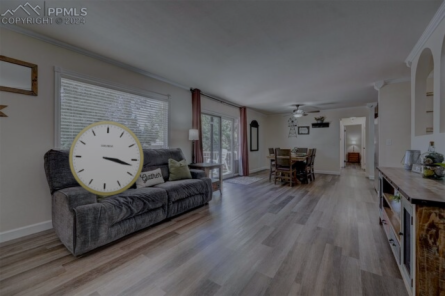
3:17
